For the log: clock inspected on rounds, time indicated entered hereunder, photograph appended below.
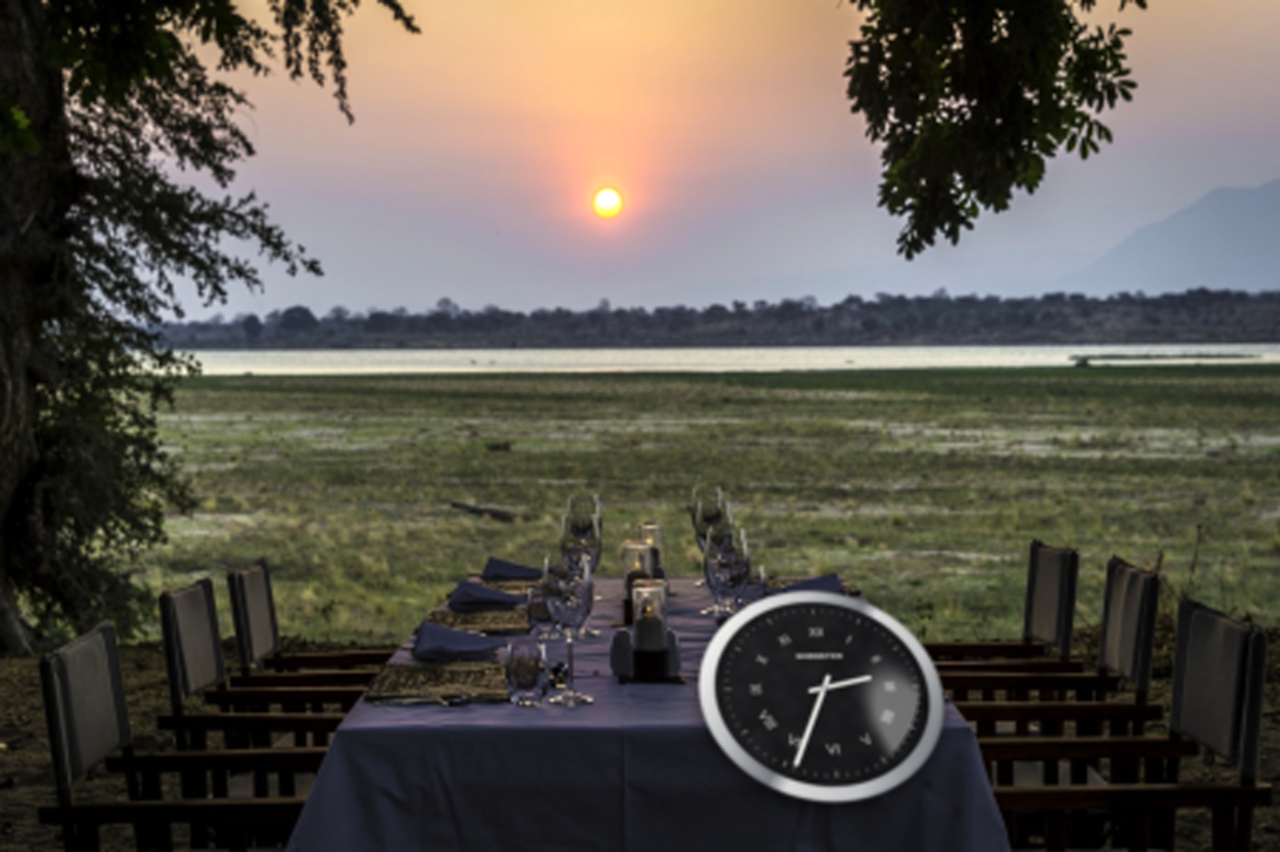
2:34
